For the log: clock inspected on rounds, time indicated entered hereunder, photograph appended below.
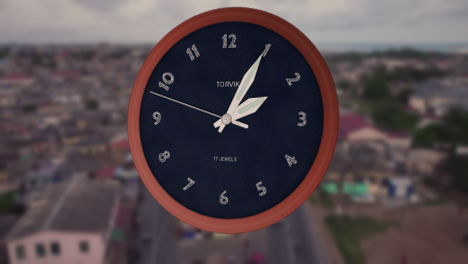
2:04:48
